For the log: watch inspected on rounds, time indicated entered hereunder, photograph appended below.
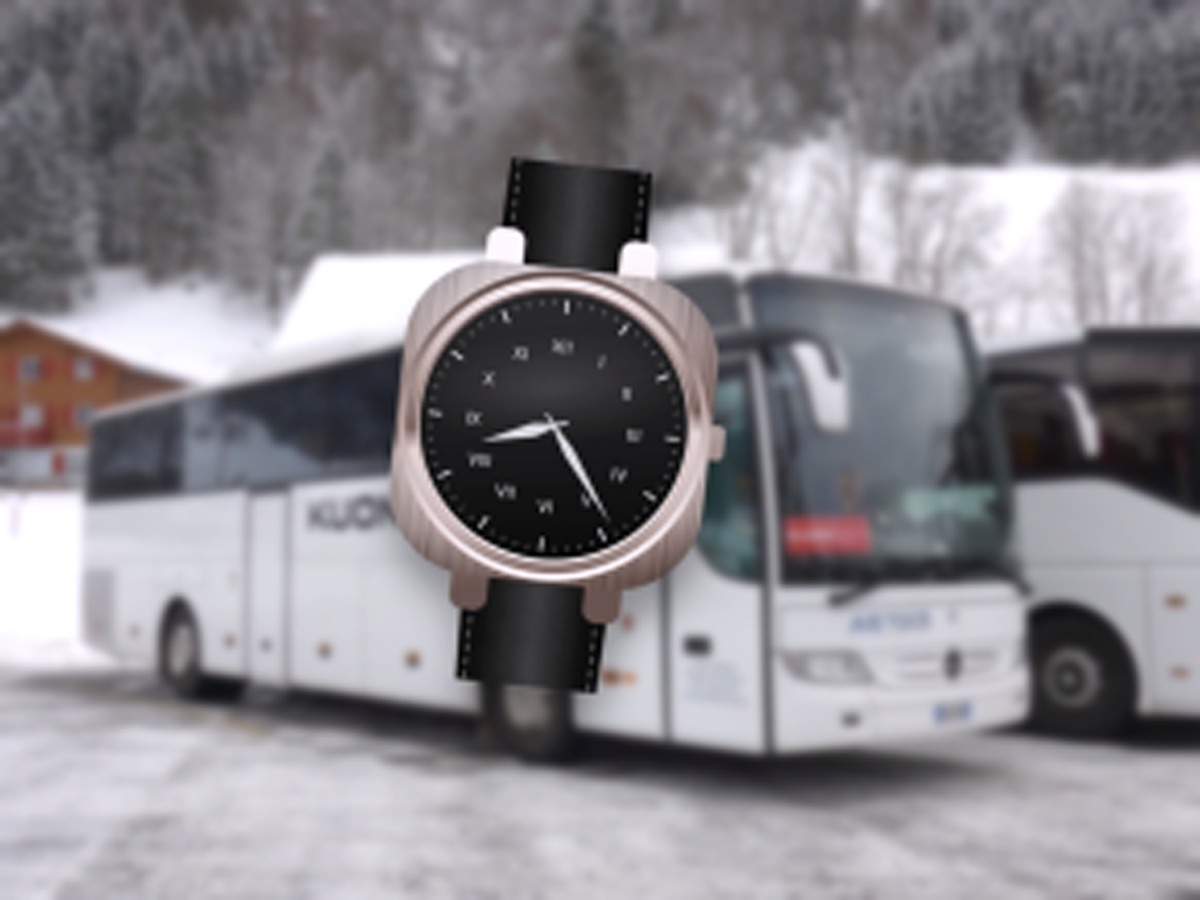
8:24
